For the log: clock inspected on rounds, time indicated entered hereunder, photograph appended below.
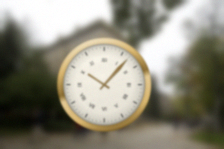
10:07
